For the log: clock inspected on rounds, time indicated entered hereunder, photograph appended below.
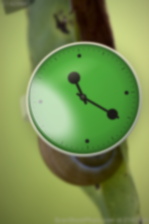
11:21
